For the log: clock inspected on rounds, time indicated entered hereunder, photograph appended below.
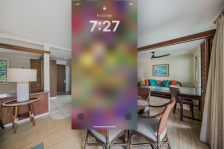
7:27
